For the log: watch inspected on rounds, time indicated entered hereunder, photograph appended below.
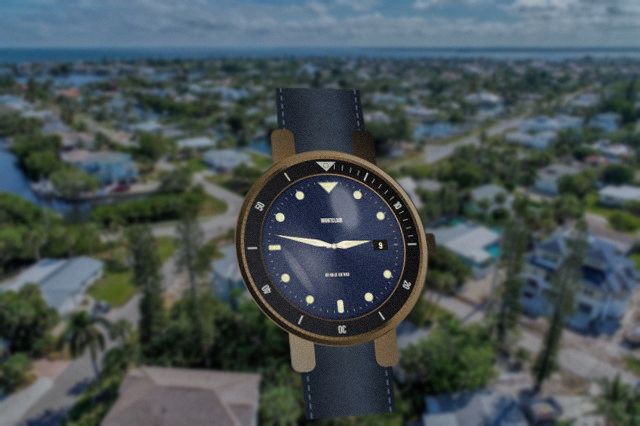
2:47
